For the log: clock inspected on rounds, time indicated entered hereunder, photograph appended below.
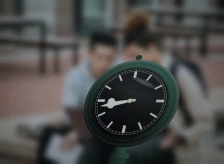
8:43
